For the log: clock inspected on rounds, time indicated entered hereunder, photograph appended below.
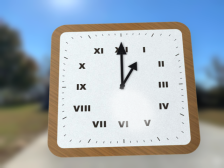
1:00
